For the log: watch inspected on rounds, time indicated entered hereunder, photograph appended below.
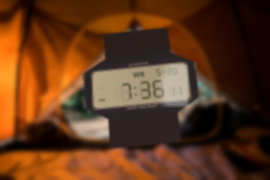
7:36
